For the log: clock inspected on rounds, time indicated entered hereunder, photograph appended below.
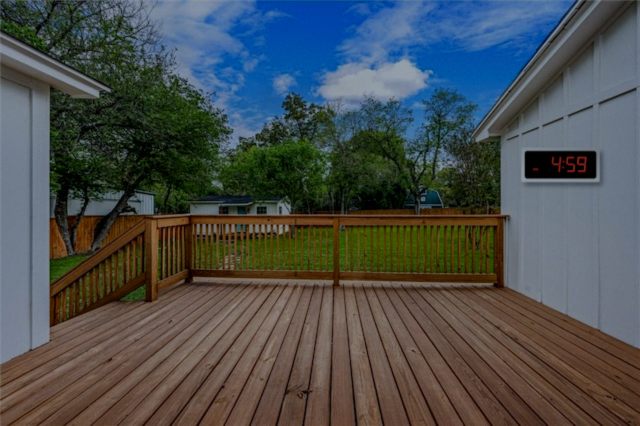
4:59
